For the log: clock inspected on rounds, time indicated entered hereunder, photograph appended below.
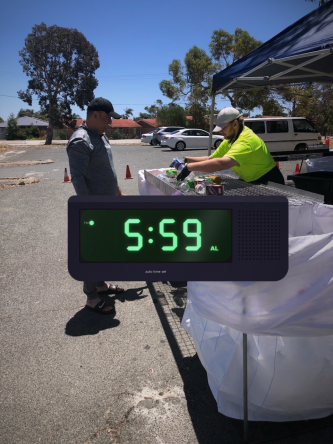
5:59
